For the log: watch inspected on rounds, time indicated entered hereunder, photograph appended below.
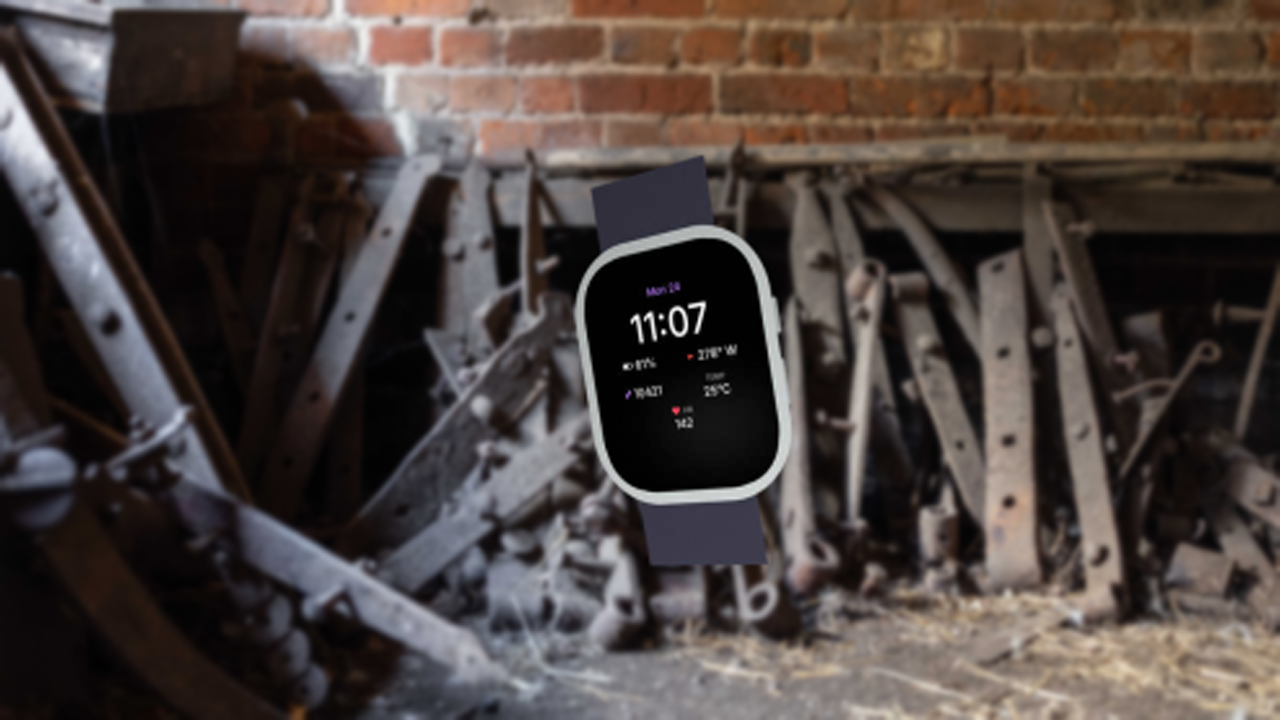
11:07
